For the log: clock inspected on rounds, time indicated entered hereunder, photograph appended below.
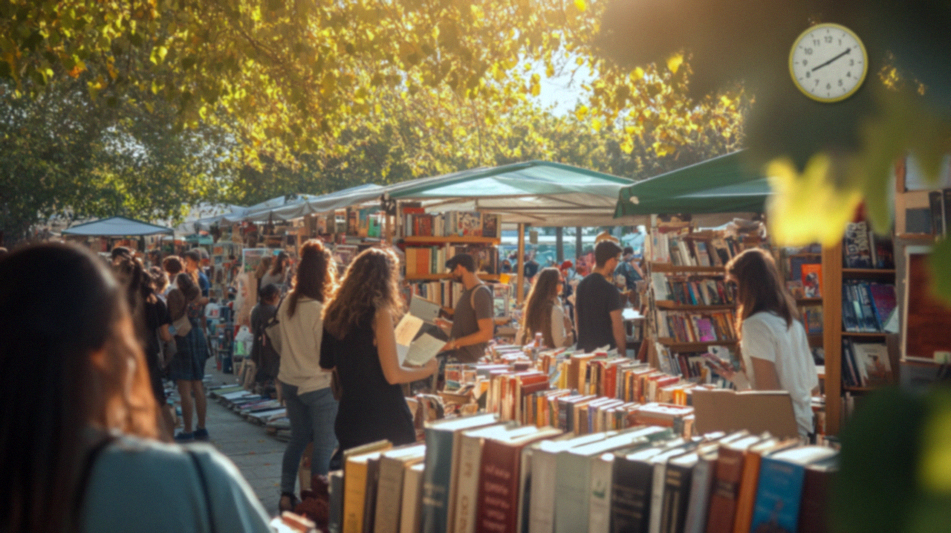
8:10
